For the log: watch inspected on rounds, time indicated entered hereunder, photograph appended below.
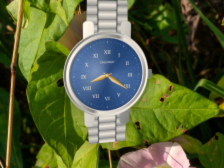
8:21
